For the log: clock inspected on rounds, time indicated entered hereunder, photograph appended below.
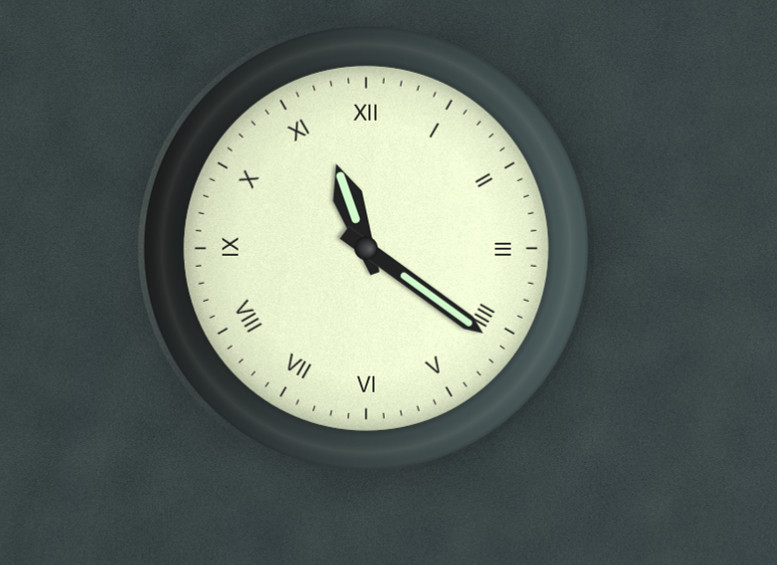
11:21
